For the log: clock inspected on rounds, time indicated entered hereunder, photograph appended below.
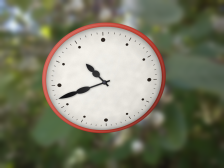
10:42
